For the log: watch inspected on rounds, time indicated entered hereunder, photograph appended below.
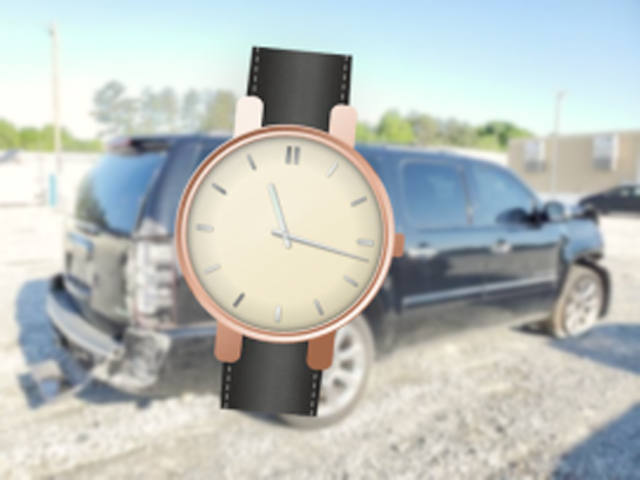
11:17
